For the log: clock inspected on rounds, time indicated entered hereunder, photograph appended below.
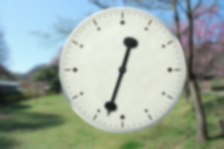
12:33
